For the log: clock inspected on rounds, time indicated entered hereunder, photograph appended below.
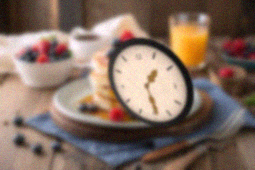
1:29
